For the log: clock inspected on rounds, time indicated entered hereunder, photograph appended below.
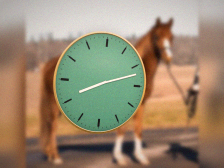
8:12
